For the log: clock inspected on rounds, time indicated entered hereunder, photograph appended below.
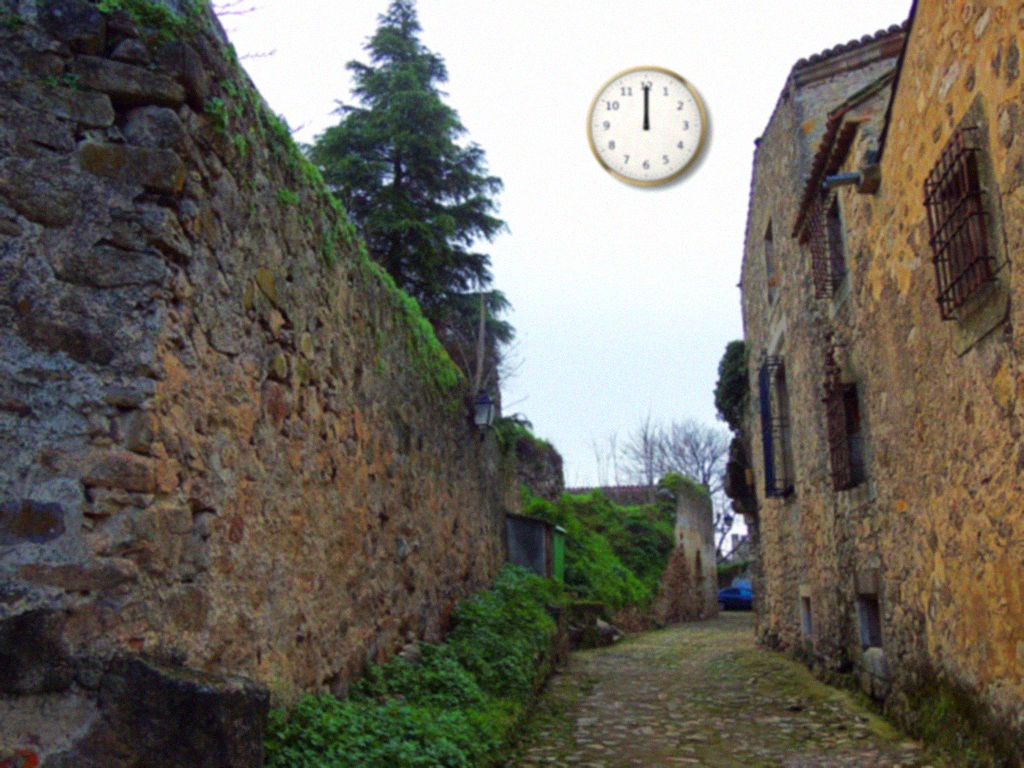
12:00
